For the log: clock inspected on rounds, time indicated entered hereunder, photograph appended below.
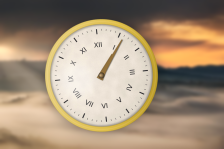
1:06
